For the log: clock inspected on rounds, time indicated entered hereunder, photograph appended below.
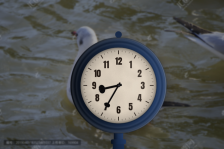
8:35
